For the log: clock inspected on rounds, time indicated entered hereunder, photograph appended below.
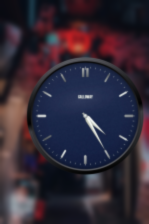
4:25
